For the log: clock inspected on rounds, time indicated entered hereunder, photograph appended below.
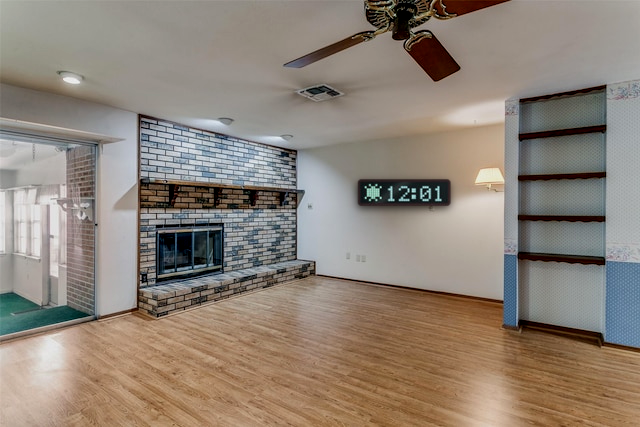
12:01
